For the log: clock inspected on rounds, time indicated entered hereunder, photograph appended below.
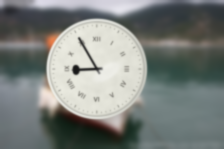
8:55
